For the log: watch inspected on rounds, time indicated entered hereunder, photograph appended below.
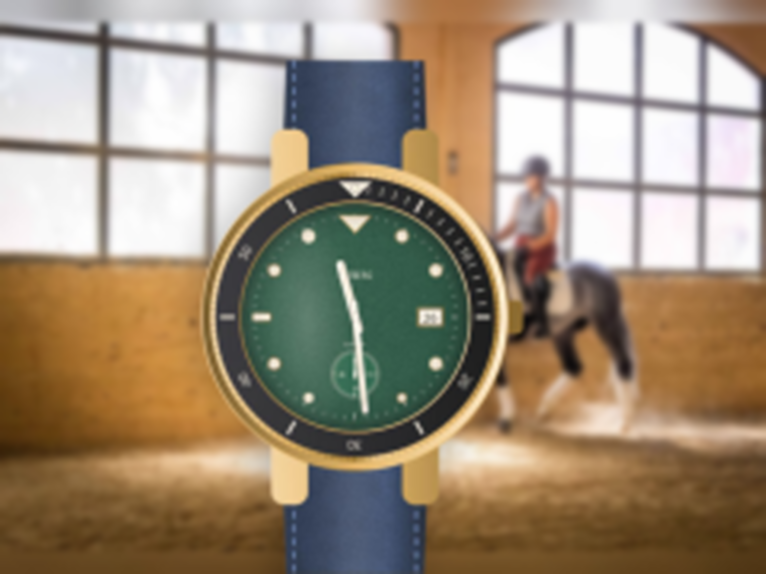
11:29
